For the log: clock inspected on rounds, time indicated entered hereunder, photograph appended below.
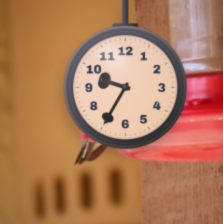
9:35
